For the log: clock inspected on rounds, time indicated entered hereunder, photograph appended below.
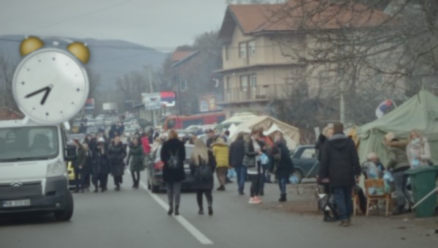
6:40
